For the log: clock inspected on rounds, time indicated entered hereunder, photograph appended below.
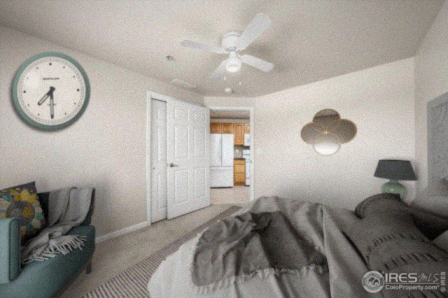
7:30
